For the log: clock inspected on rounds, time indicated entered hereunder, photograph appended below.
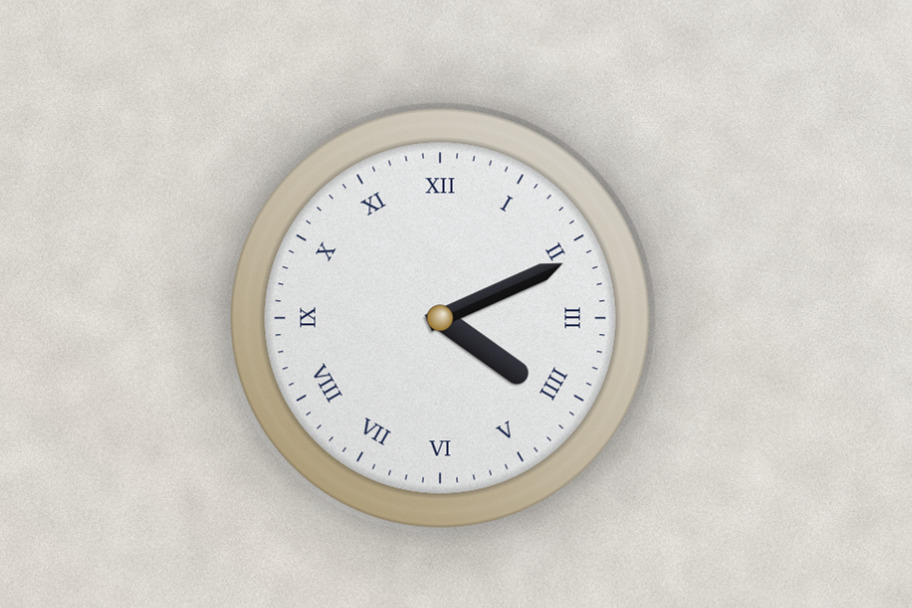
4:11
